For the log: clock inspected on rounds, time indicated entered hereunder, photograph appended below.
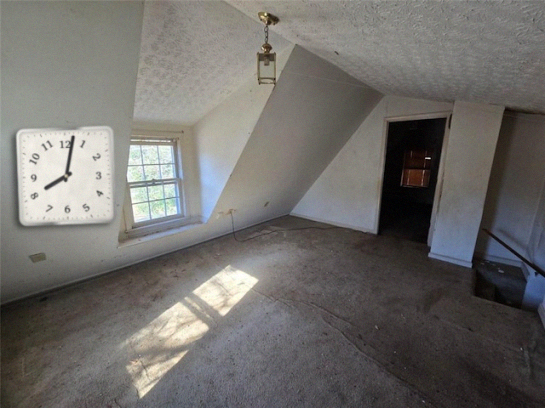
8:02
